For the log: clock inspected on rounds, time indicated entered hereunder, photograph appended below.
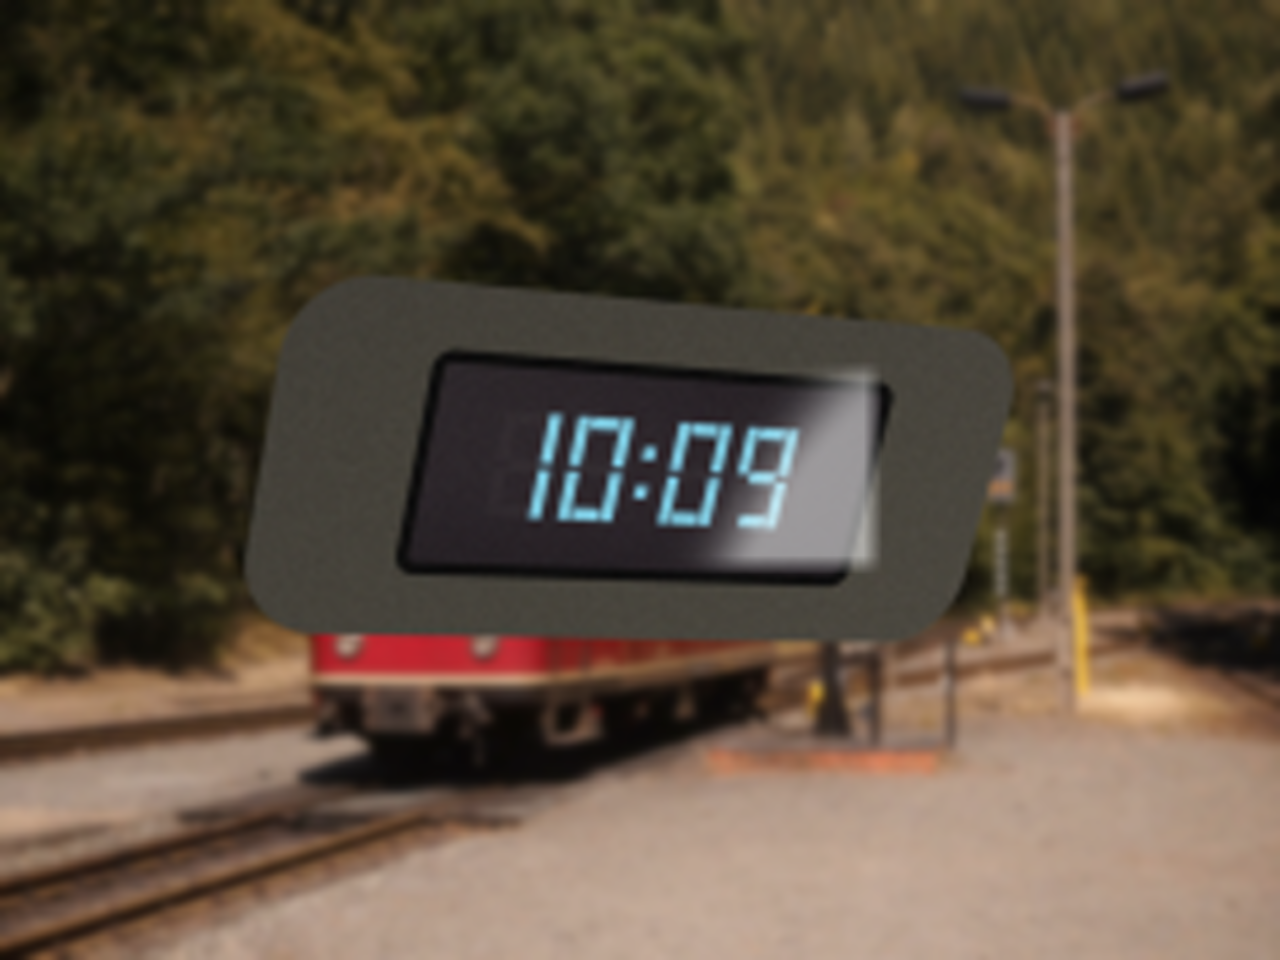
10:09
